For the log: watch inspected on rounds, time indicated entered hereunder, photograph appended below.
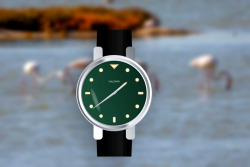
1:39
